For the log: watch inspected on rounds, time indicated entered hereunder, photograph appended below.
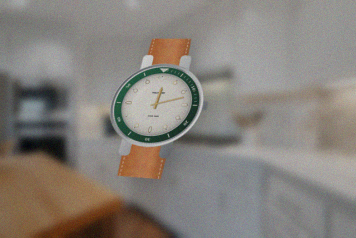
12:12
